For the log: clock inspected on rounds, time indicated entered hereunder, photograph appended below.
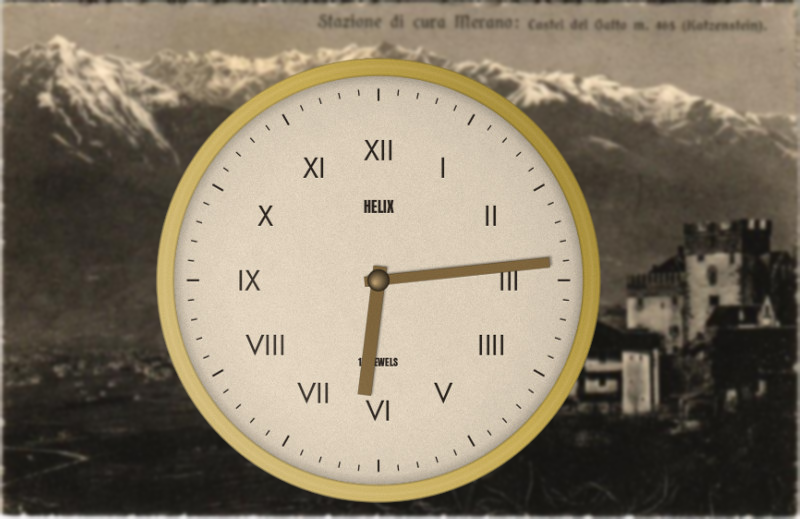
6:14
